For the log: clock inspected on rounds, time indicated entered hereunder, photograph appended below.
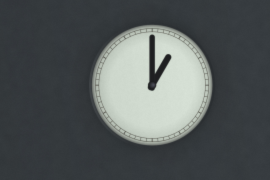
1:00
